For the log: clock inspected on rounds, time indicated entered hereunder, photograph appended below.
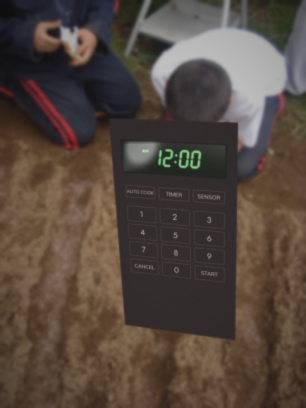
12:00
